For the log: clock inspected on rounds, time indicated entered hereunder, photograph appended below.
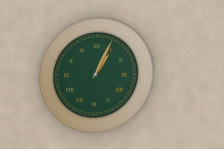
1:04
